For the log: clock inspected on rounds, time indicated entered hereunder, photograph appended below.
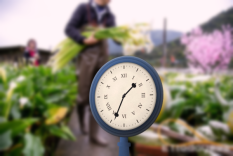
1:34
